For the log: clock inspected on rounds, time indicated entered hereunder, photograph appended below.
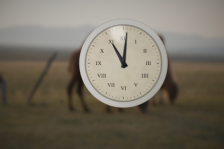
11:01
